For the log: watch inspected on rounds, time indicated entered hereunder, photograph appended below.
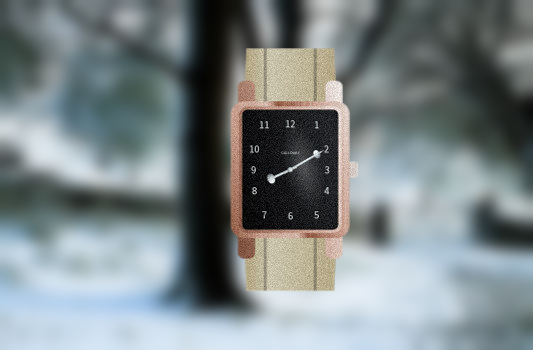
8:10
